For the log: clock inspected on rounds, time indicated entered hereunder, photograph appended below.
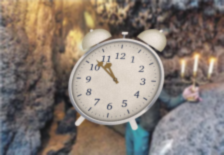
10:52
